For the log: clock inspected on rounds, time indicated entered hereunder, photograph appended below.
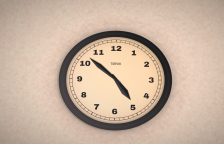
4:52
